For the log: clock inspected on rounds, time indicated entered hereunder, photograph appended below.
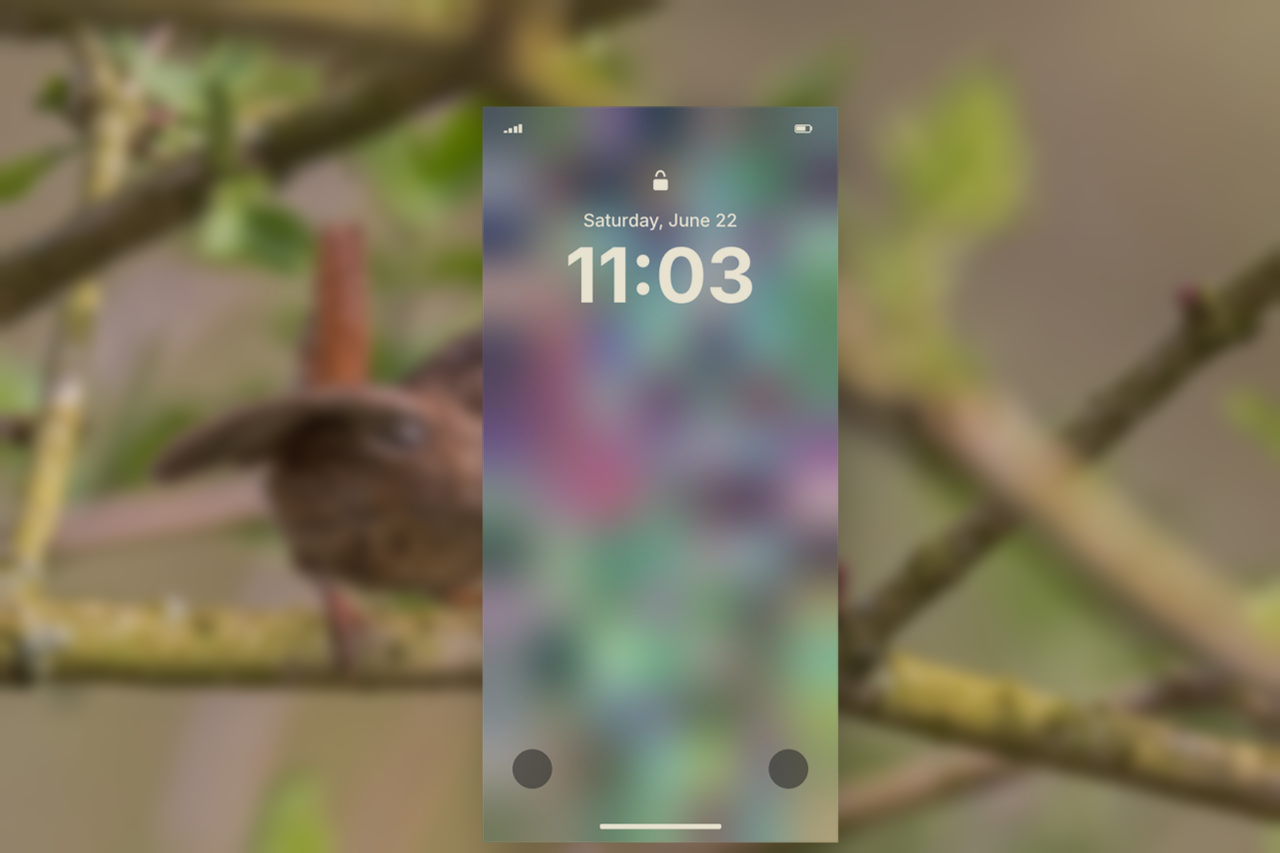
11:03
